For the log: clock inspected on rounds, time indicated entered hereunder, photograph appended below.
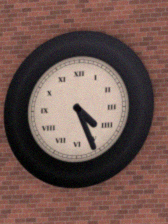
4:26
